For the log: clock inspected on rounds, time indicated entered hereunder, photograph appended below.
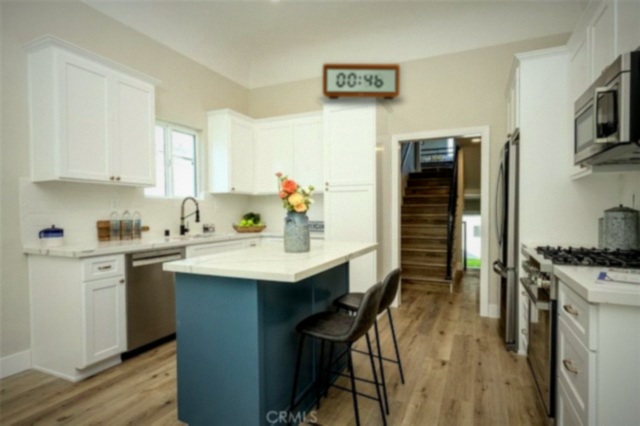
0:46
